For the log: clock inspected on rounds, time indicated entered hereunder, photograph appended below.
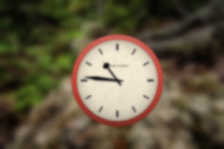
10:46
